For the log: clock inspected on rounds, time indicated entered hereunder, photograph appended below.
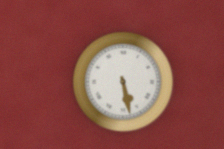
5:28
